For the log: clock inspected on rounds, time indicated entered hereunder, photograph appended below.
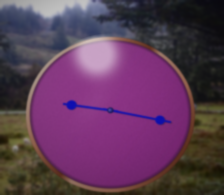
9:17
